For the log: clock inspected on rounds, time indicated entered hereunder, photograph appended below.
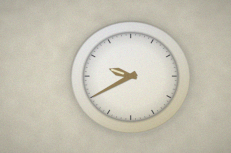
9:40
